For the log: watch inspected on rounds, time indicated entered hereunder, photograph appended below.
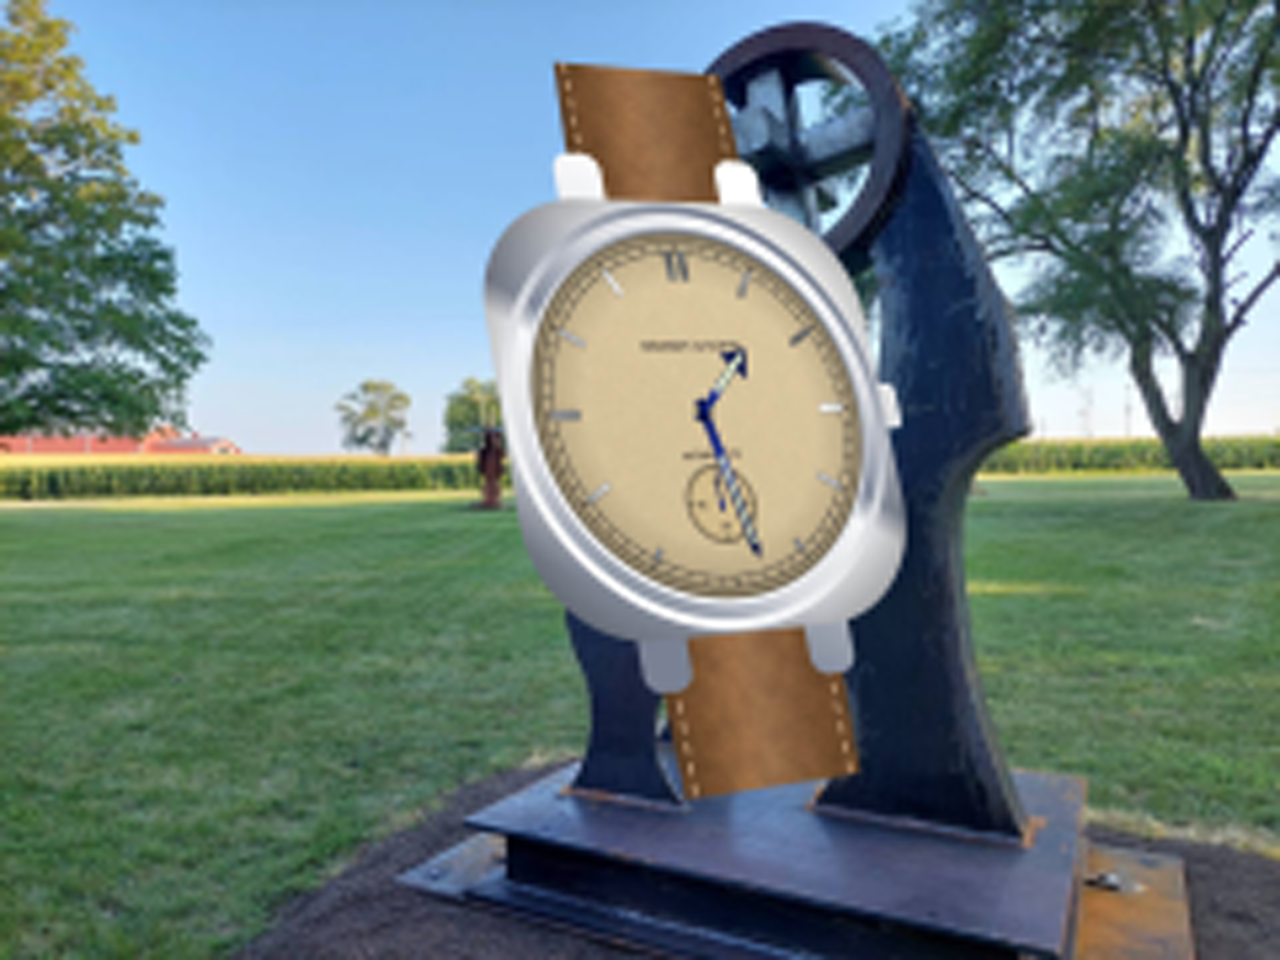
1:28
